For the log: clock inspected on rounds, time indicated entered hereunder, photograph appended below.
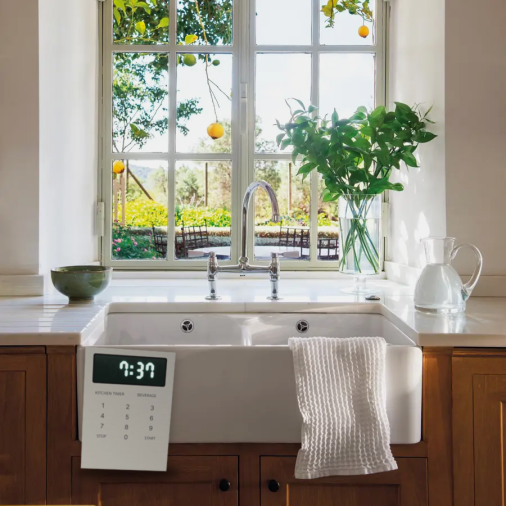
7:37
